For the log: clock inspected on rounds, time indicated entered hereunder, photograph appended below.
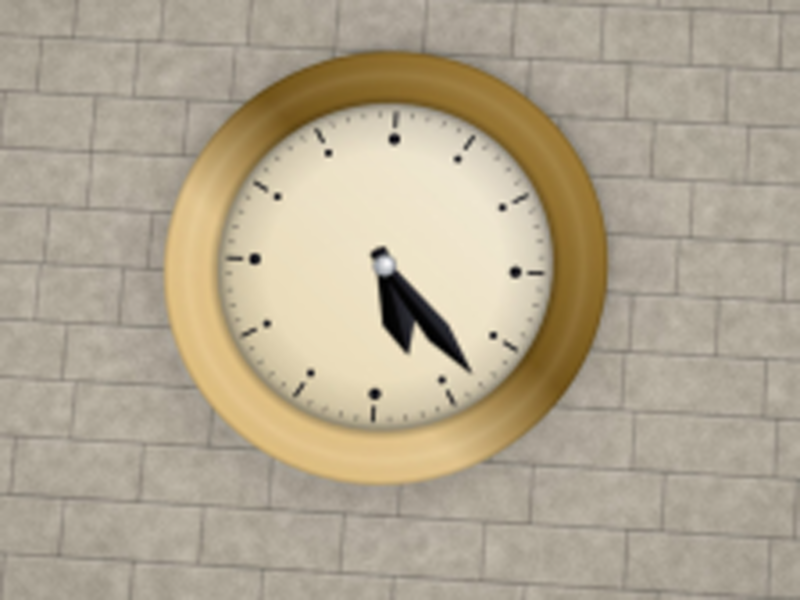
5:23
